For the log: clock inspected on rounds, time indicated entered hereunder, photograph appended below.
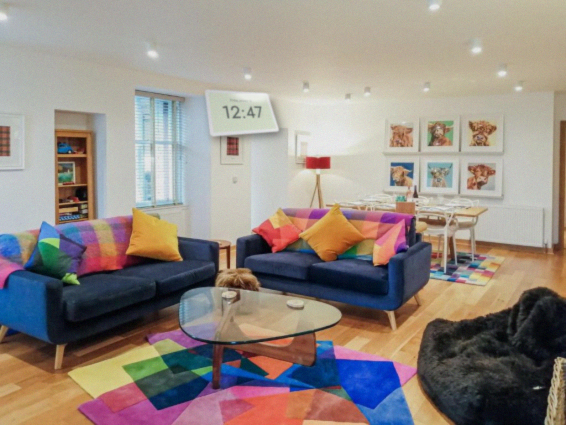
12:47
